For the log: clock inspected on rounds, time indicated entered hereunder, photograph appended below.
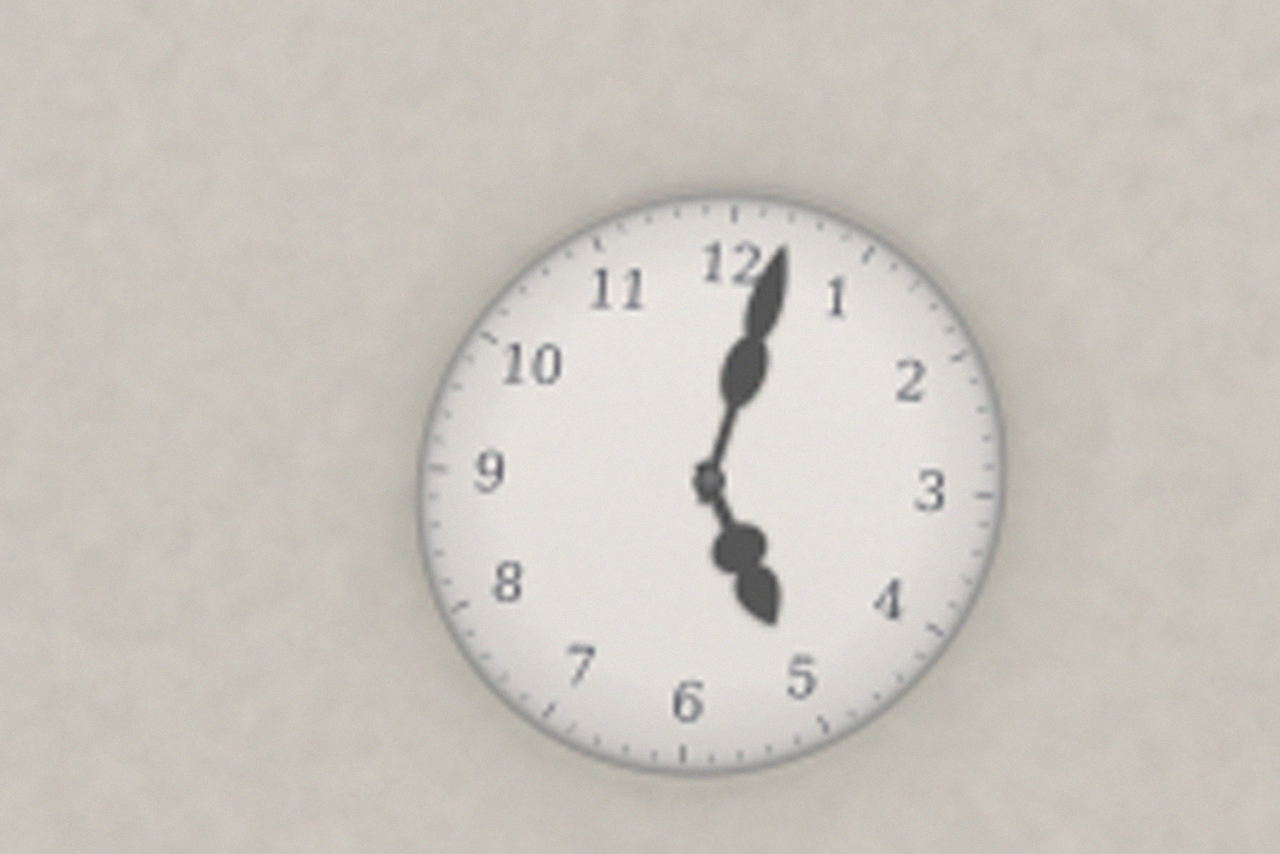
5:02
